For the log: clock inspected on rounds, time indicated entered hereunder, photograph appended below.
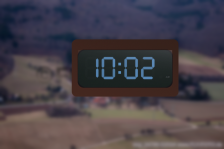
10:02
